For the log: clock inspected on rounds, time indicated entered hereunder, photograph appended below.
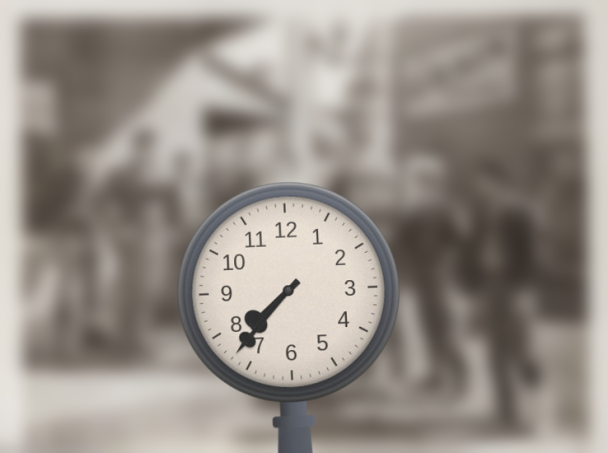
7:37
